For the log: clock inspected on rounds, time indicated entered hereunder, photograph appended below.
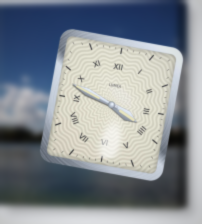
3:48
